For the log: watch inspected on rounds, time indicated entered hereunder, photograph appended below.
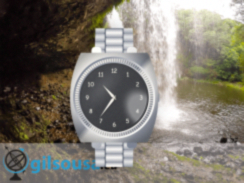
10:36
